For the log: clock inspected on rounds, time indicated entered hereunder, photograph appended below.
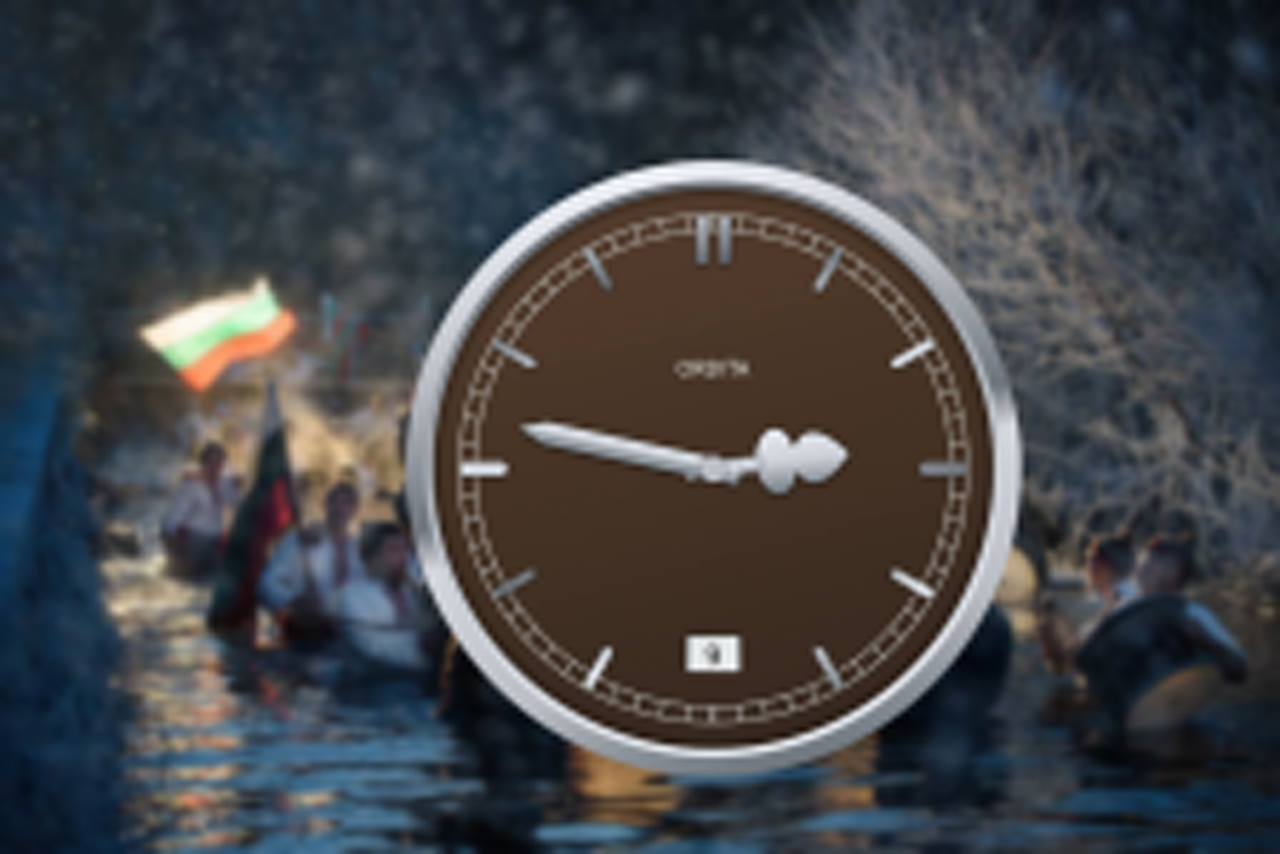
2:47
